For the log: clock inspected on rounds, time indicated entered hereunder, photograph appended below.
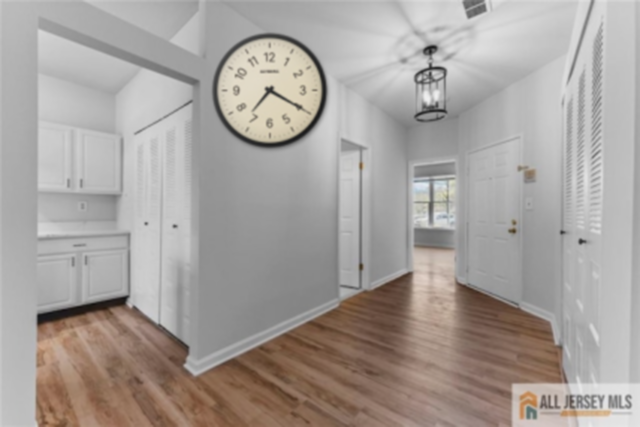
7:20
